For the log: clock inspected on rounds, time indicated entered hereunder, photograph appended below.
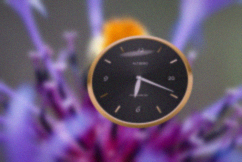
6:19
